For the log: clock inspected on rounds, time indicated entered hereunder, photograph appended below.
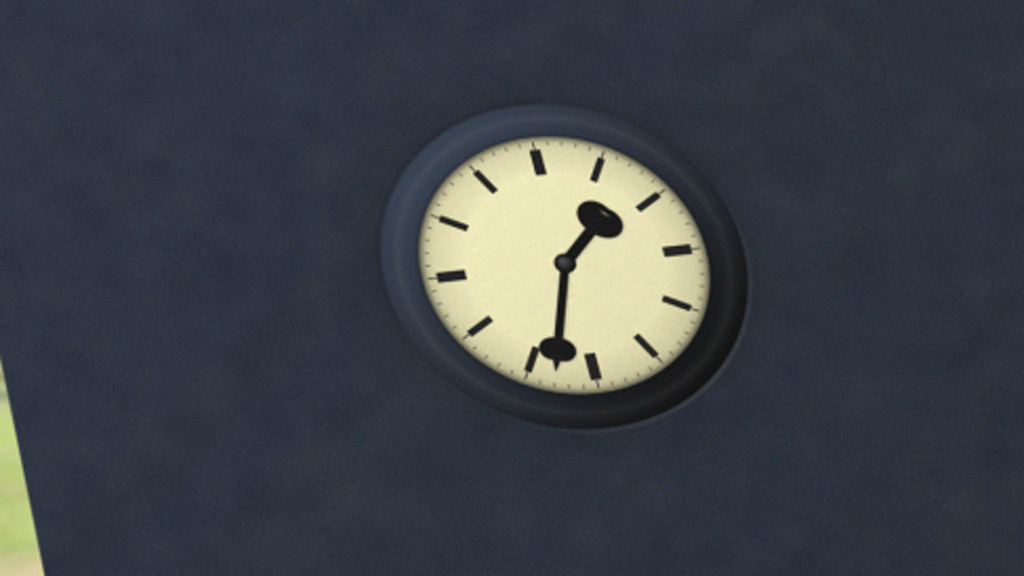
1:33
